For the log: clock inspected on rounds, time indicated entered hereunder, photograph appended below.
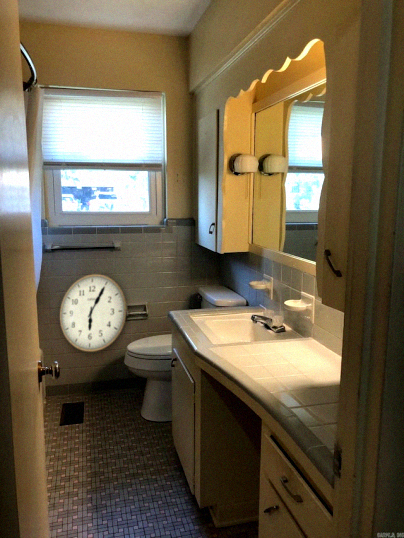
6:05
